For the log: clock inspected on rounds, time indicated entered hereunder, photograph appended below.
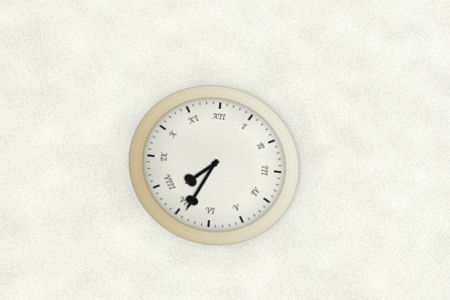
7:34
